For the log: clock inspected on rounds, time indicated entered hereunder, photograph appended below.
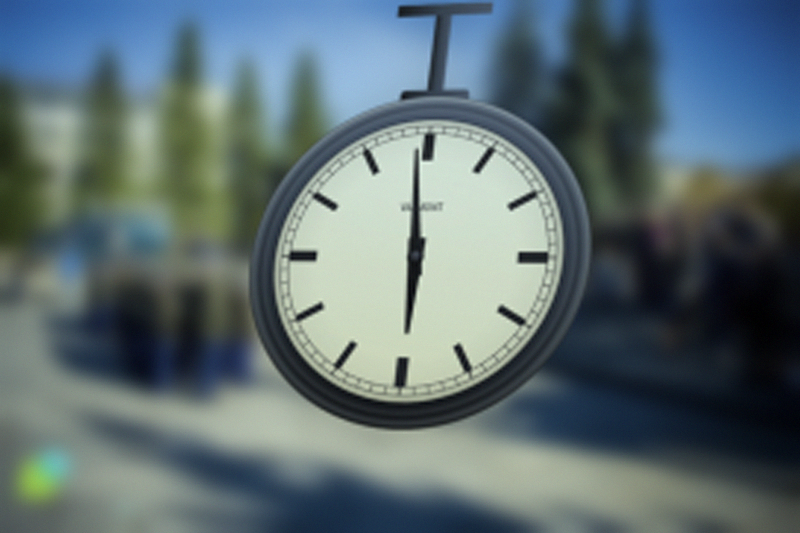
5:59
